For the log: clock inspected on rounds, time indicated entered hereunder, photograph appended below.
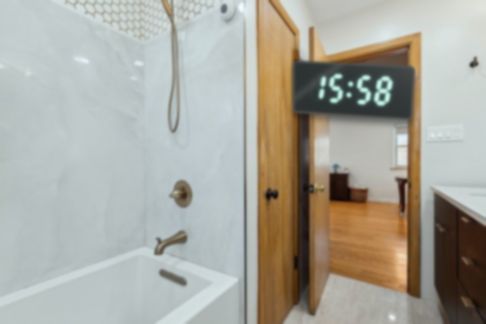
15:58
